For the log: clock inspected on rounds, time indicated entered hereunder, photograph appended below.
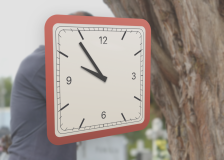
9:54
